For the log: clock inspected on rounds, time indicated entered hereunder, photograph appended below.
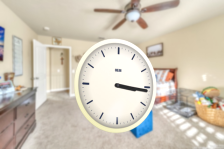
3:16
